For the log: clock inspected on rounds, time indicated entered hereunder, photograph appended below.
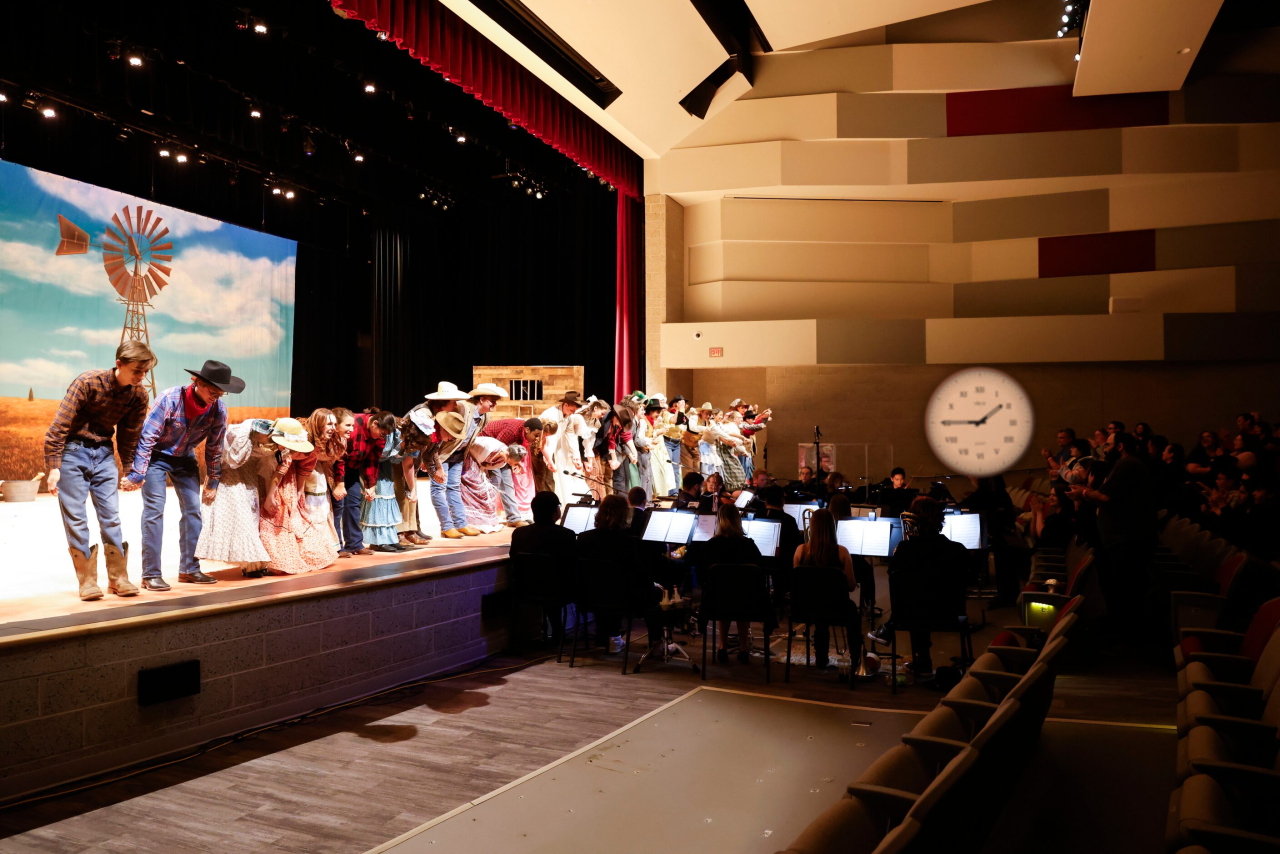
1:45
